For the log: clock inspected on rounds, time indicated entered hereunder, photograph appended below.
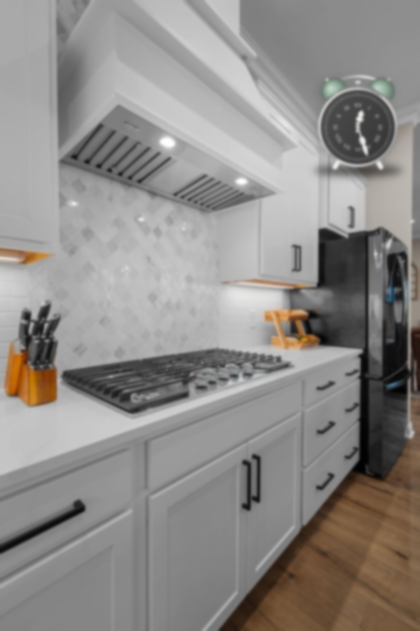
12:27
